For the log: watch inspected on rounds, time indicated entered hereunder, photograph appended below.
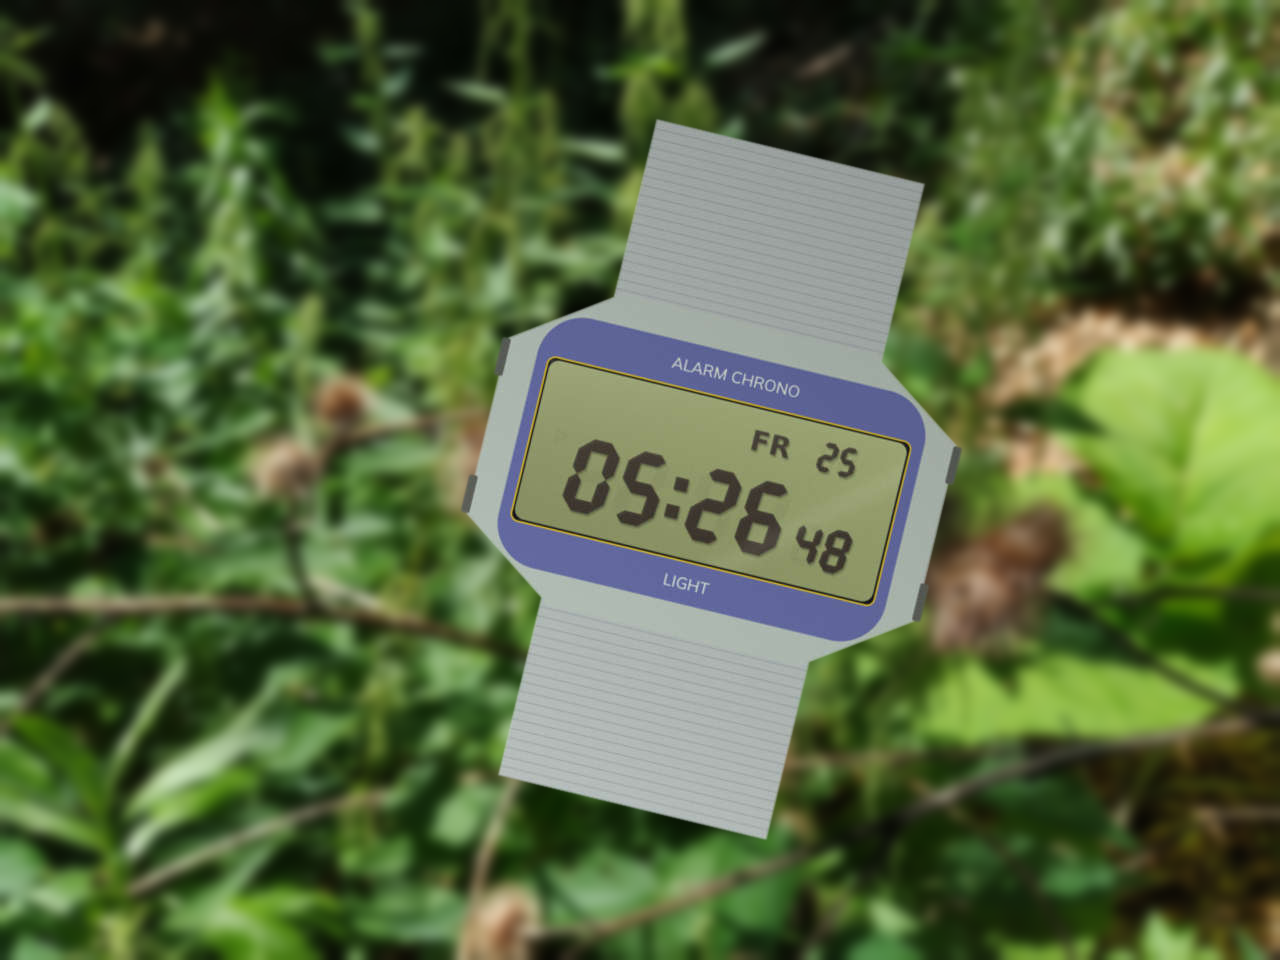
5:26:48
